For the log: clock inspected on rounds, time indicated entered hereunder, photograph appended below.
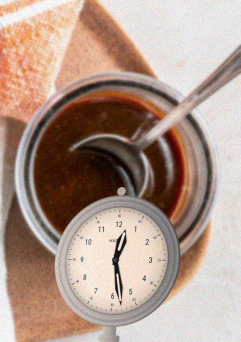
12:28
